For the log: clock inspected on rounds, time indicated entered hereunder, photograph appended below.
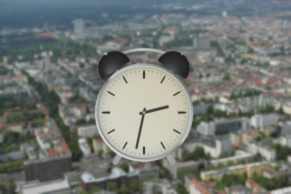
2:32
